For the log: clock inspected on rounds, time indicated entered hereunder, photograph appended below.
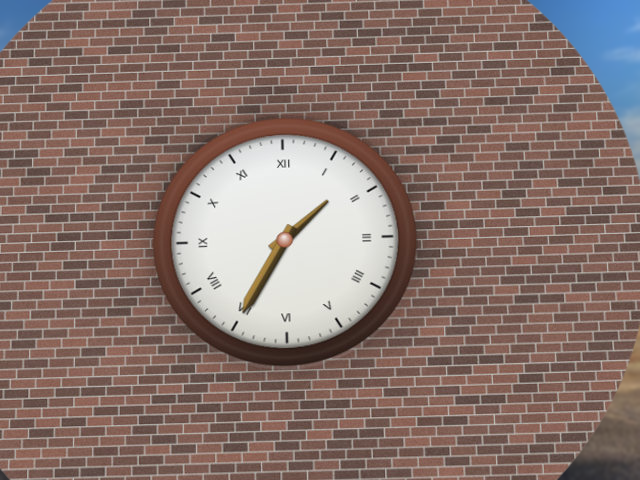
1:35
